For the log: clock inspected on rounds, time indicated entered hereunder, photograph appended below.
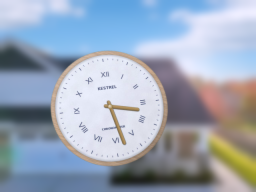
3:28
